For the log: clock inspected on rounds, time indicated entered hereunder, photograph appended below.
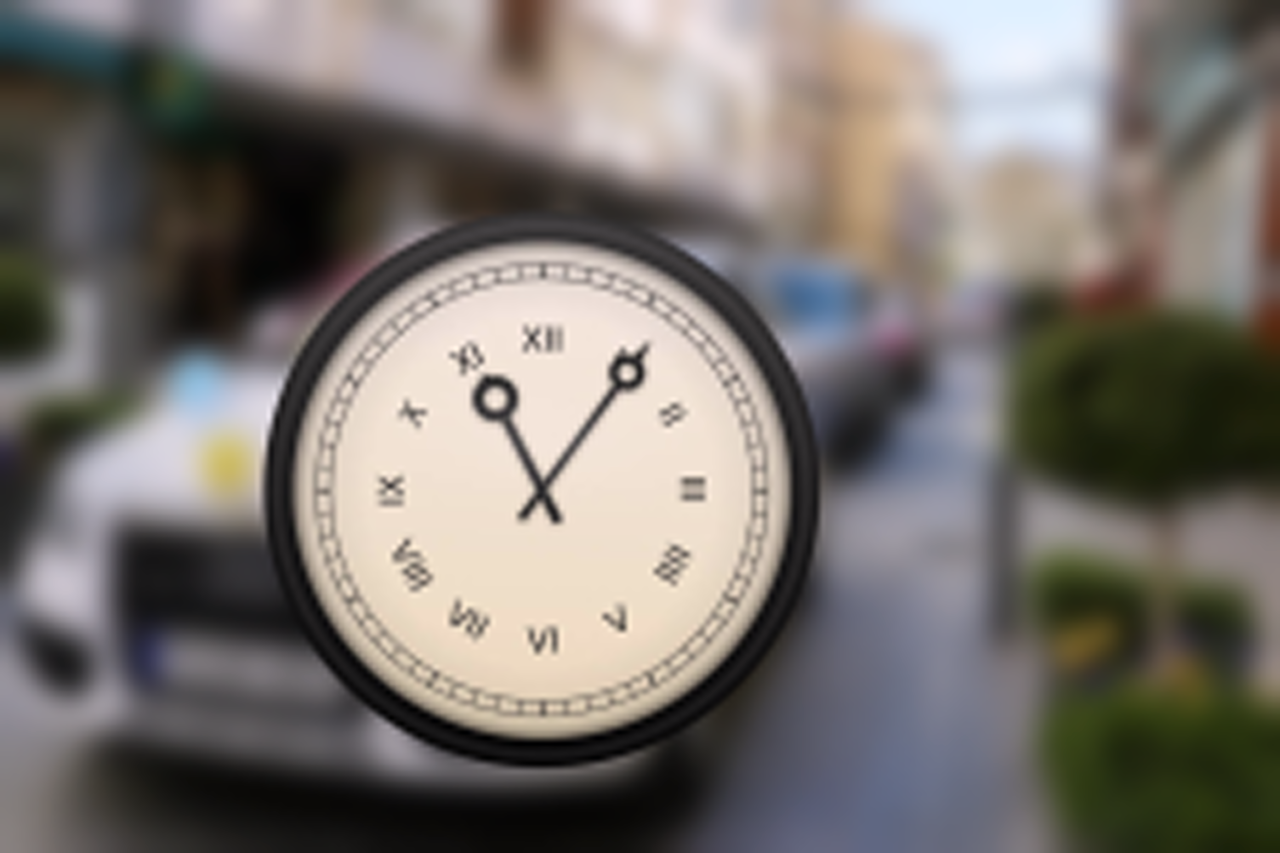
11:06
